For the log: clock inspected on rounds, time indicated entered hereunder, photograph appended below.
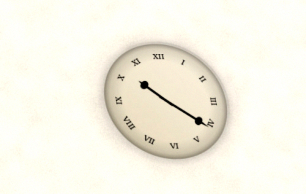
10:21
